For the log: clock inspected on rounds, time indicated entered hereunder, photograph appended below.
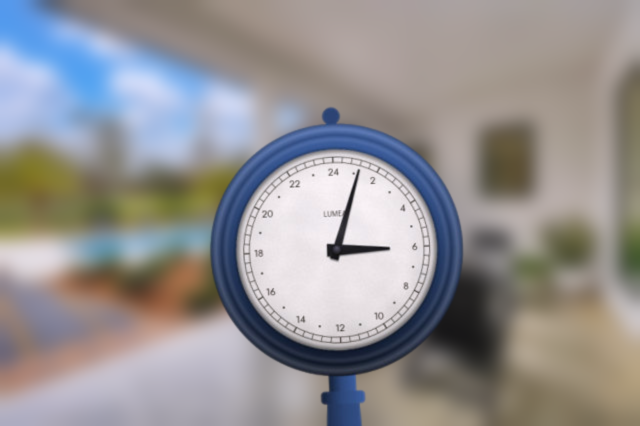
6:03
